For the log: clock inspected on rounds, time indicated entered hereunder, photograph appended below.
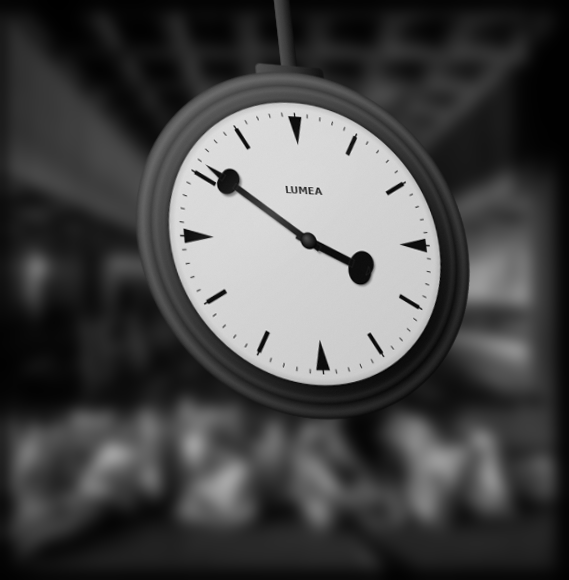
3:51
